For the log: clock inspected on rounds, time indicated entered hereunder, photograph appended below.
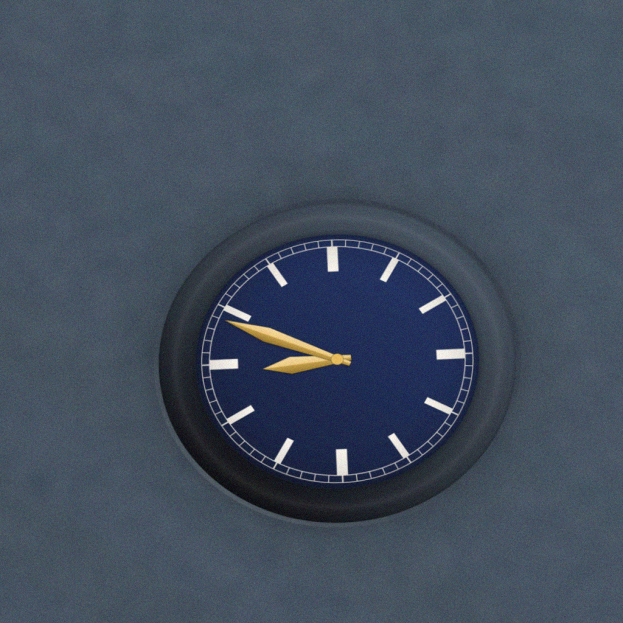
8:49
